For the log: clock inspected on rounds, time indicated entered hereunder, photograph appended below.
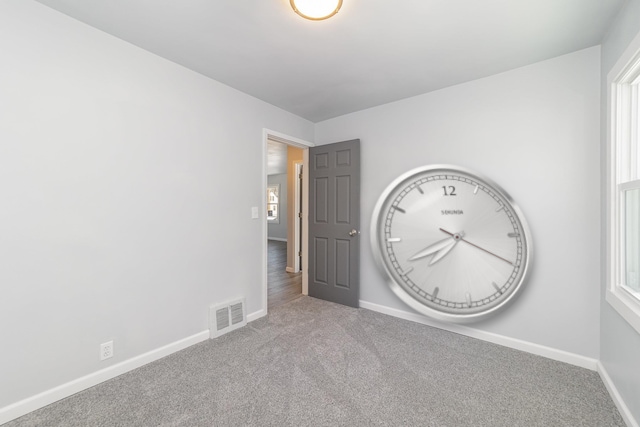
7:41:20
